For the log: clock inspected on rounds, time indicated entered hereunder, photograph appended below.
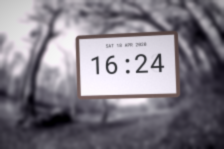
16:24
